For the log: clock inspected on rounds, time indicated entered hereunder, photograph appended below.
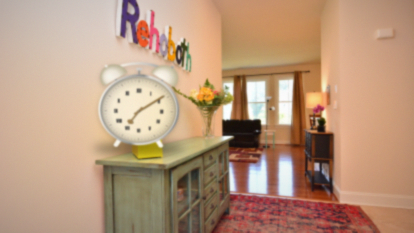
7:09
